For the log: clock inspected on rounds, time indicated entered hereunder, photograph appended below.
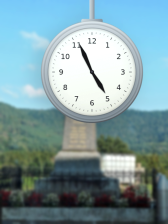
4:56
